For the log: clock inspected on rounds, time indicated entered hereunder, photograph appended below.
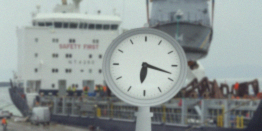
6:18
